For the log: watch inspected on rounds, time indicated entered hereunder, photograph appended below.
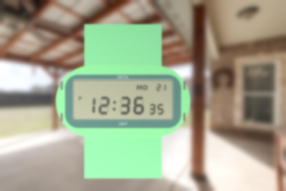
12:36:35
